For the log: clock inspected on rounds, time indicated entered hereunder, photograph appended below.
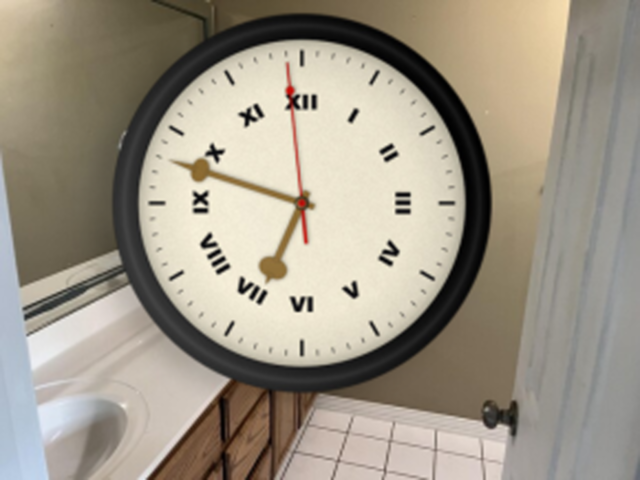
6:47:59
